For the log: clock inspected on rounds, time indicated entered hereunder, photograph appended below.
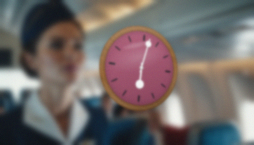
6:02
